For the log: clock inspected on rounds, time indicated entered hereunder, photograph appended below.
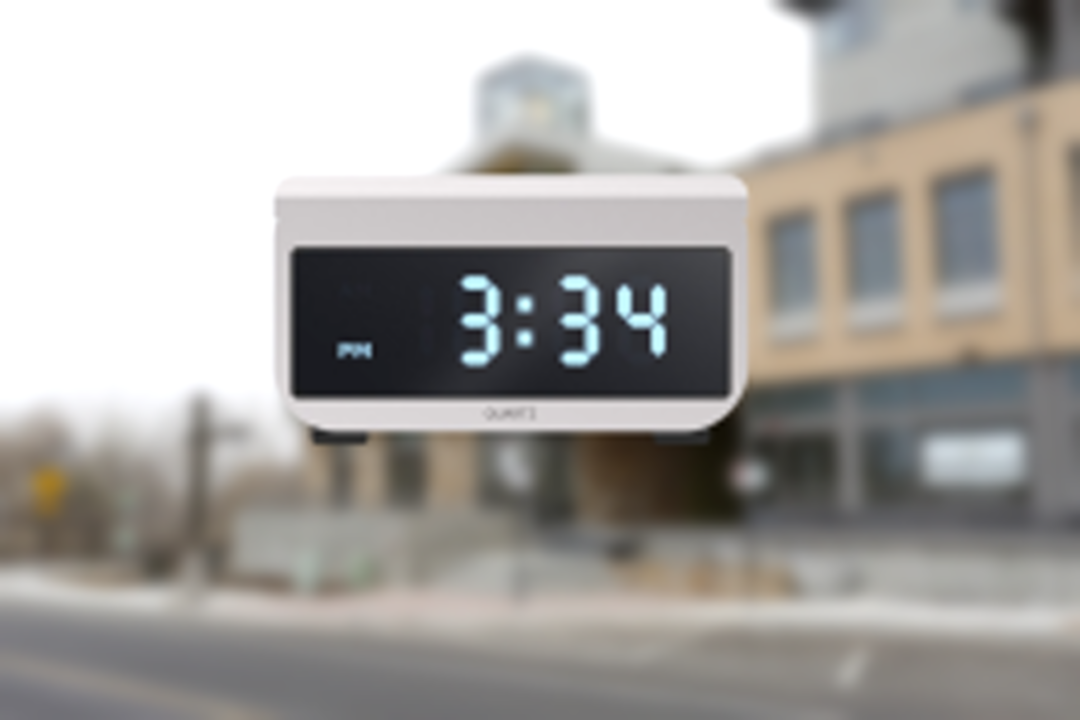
3:34
